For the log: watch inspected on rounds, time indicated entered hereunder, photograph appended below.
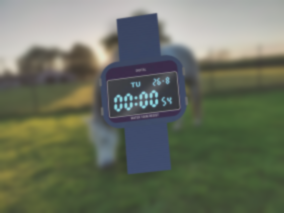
0:00
